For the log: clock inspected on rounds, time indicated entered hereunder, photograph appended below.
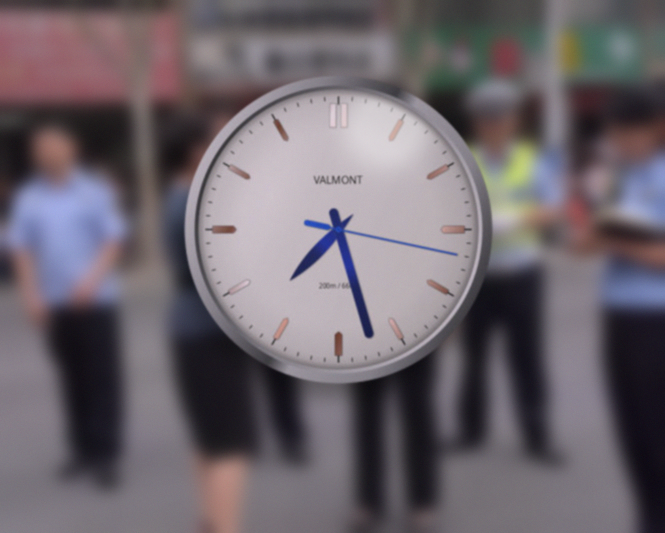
7:27:17
